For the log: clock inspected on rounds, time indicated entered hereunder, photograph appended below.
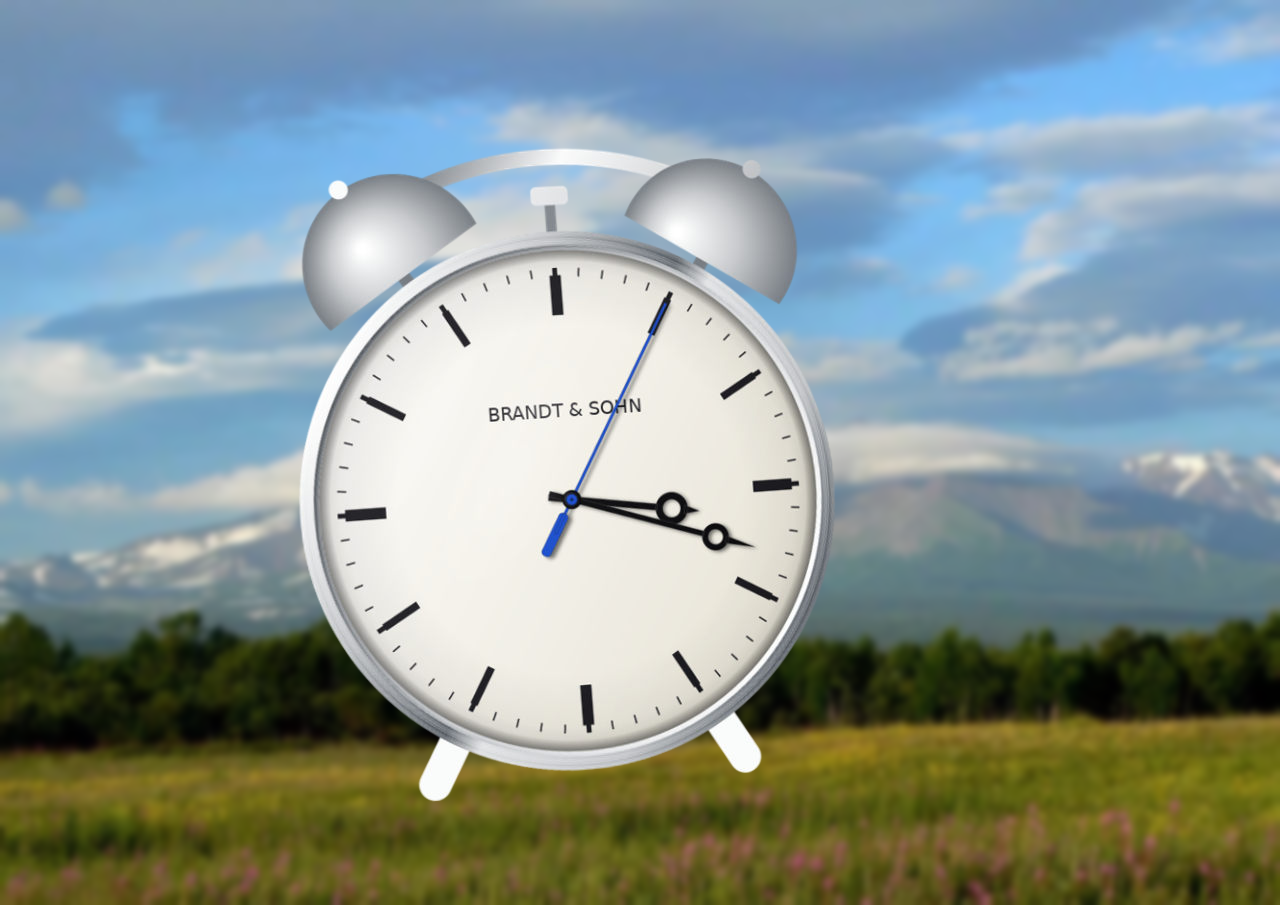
3:18:05
